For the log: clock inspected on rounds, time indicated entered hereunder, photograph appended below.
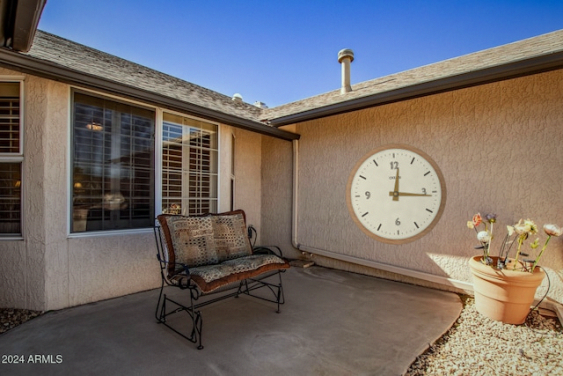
12:16
